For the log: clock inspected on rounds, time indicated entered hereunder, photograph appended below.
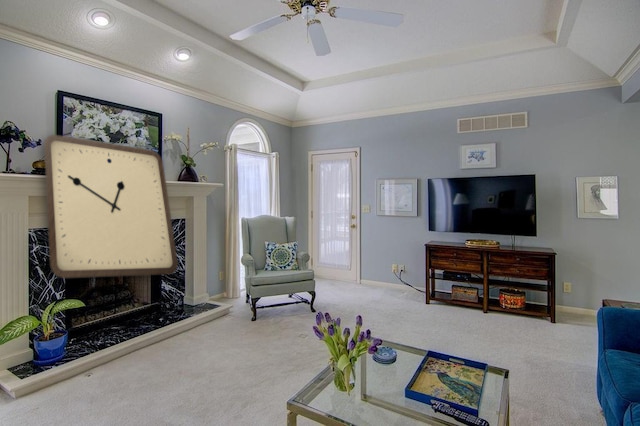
12:50
